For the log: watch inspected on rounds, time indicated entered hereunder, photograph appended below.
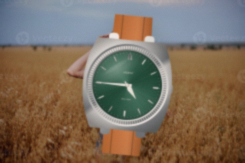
4:45
